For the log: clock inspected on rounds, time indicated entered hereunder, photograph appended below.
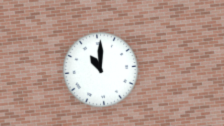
11:01
